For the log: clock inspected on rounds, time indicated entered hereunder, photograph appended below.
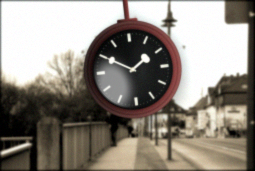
1:50
